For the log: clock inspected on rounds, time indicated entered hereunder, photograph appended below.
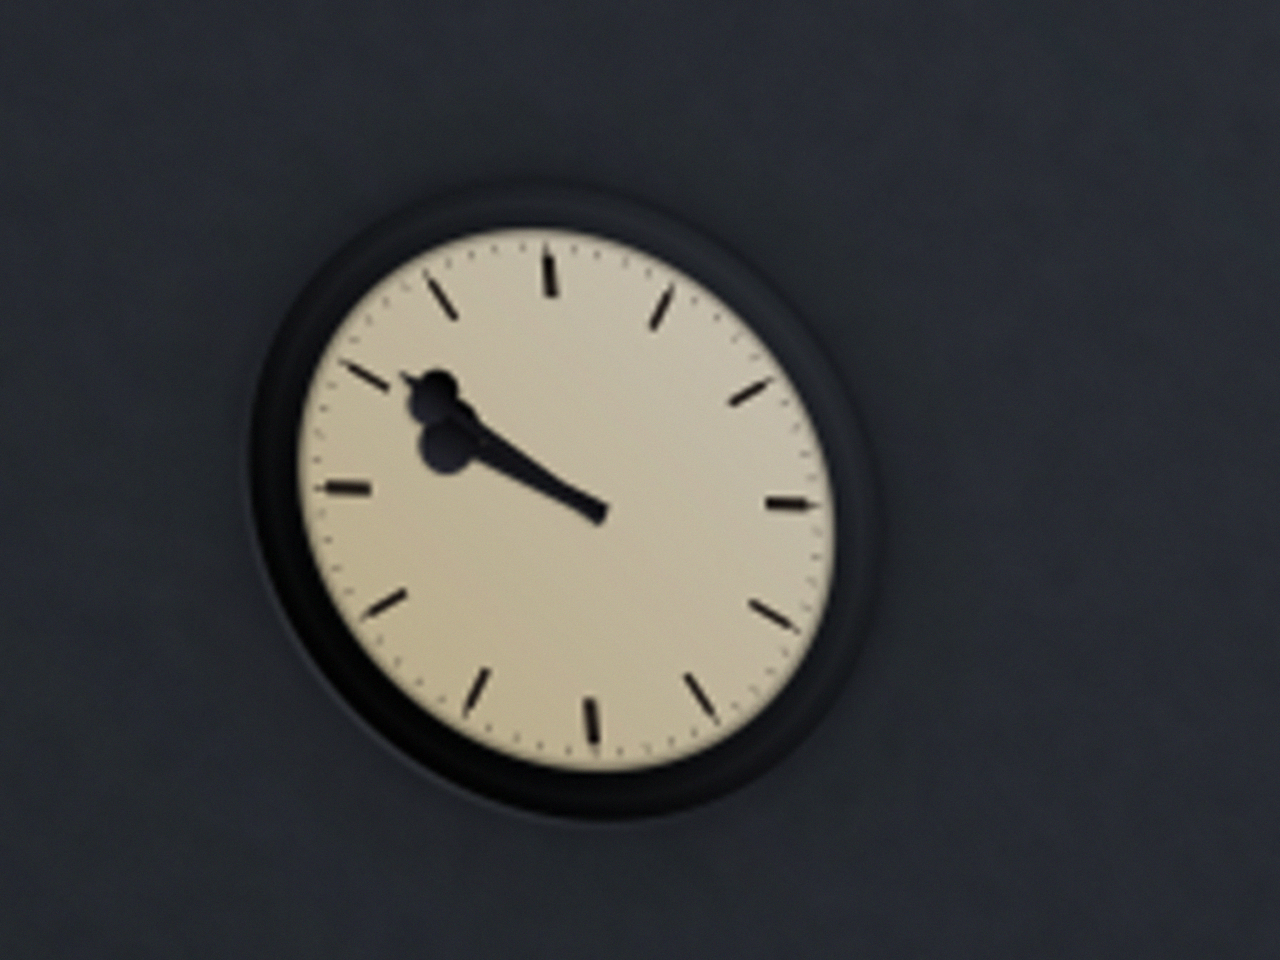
9:51
